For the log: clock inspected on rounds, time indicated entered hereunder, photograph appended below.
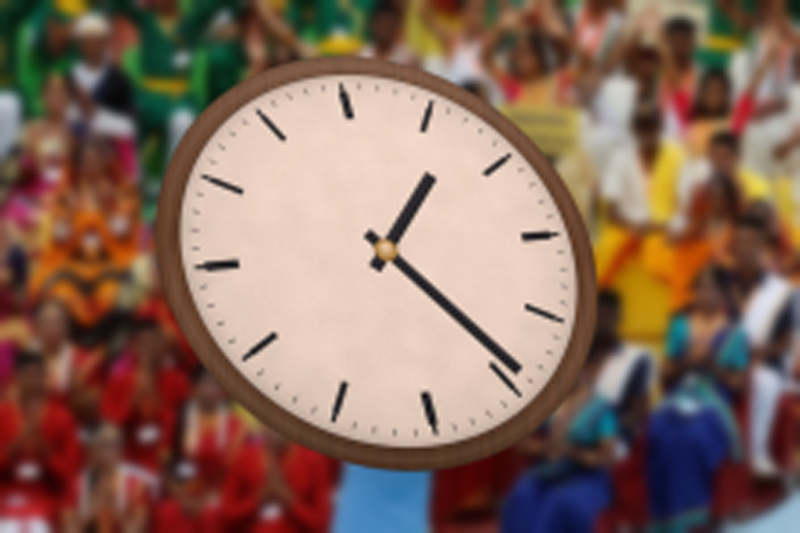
1:24
